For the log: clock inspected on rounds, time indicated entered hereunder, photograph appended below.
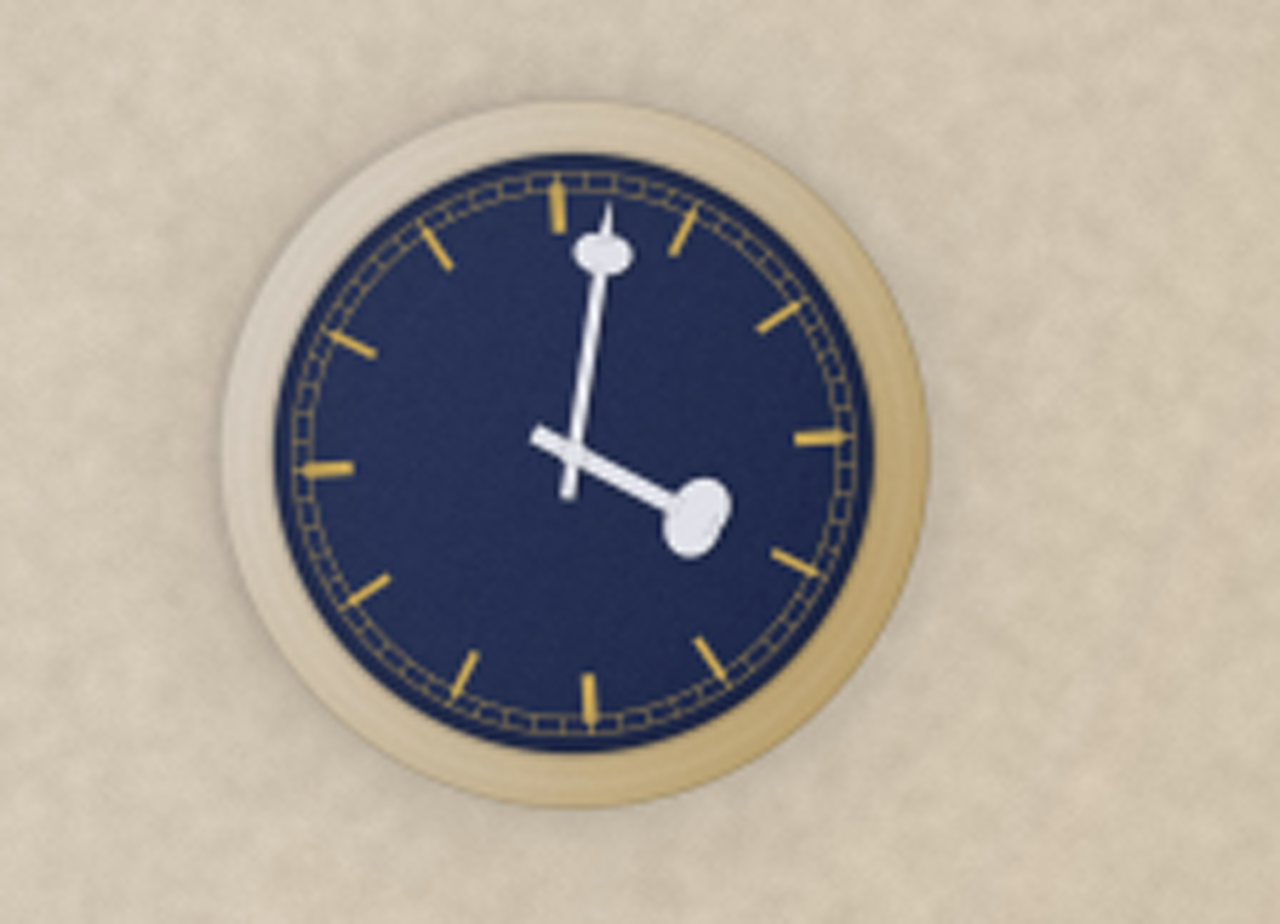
4:02
